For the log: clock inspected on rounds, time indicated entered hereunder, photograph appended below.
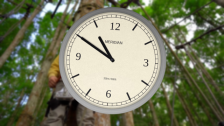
10:50
